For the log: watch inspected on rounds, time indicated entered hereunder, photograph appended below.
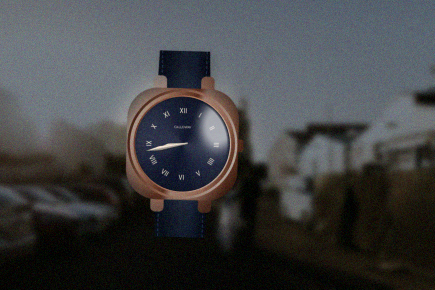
8:43
